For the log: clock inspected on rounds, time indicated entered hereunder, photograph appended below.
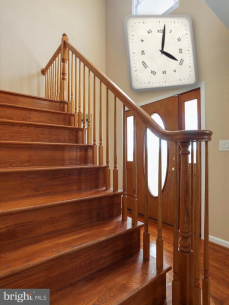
4:02
